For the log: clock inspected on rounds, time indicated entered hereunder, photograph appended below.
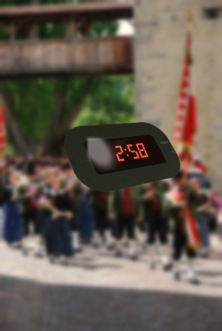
2:58
